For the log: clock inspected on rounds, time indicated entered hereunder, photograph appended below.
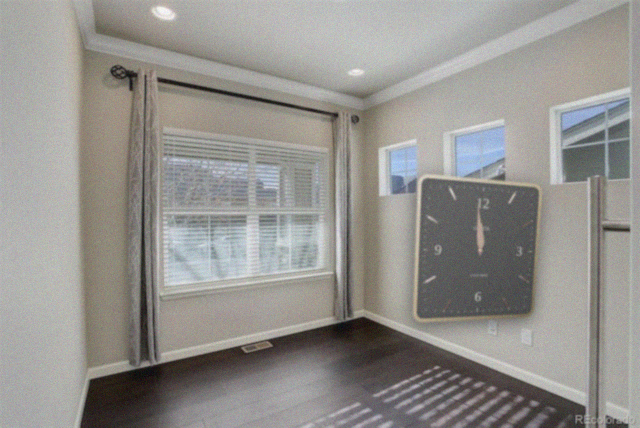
11:59
